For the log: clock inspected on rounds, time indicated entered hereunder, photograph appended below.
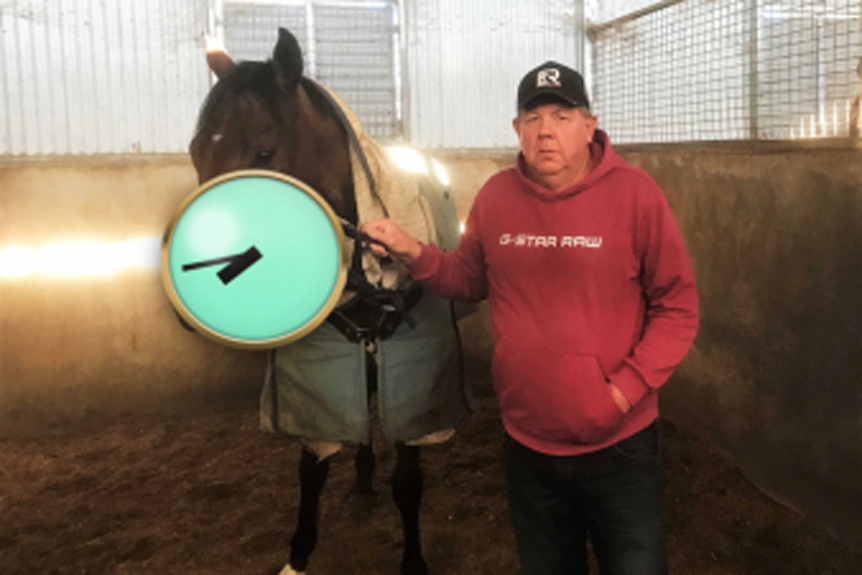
7:43
